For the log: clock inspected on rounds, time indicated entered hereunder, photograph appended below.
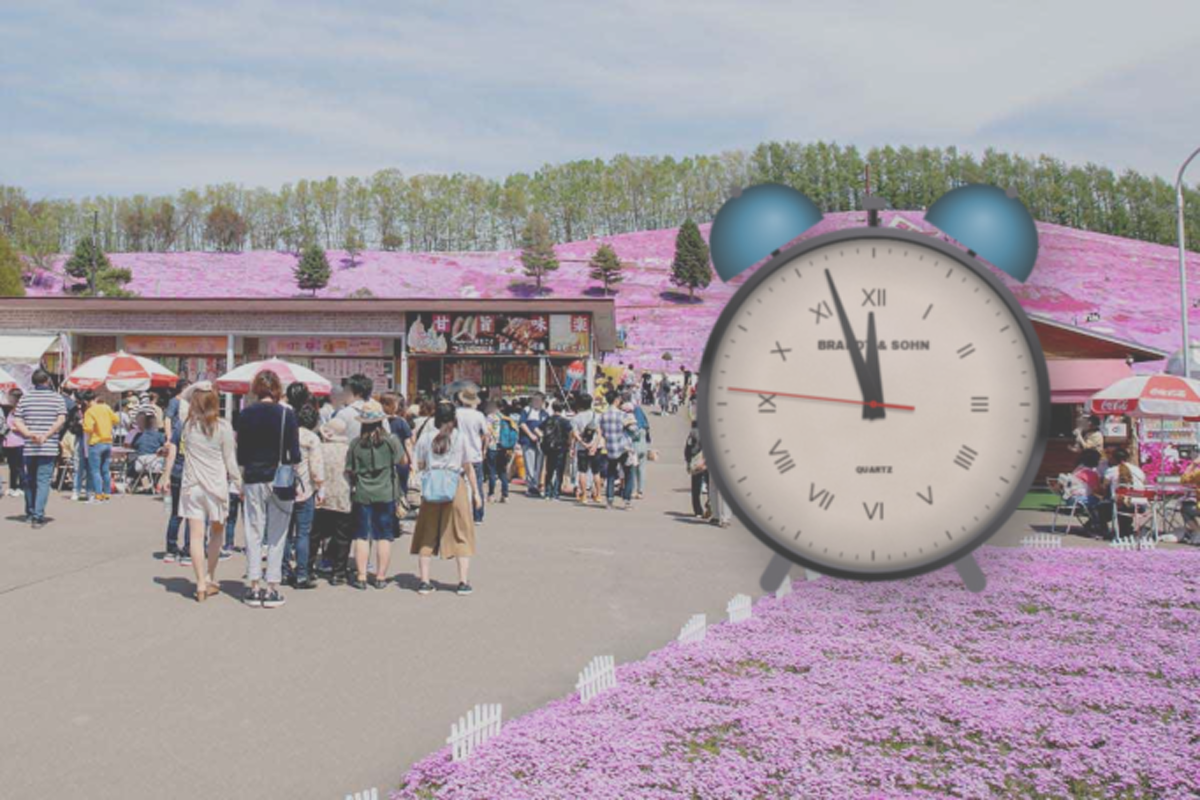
11:56:46
